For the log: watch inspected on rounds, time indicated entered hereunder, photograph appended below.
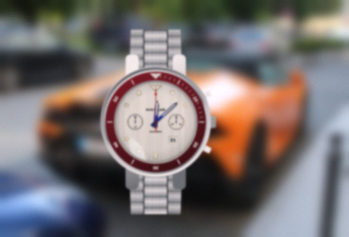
12:08
